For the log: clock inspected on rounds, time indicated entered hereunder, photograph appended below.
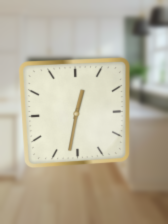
12:32
